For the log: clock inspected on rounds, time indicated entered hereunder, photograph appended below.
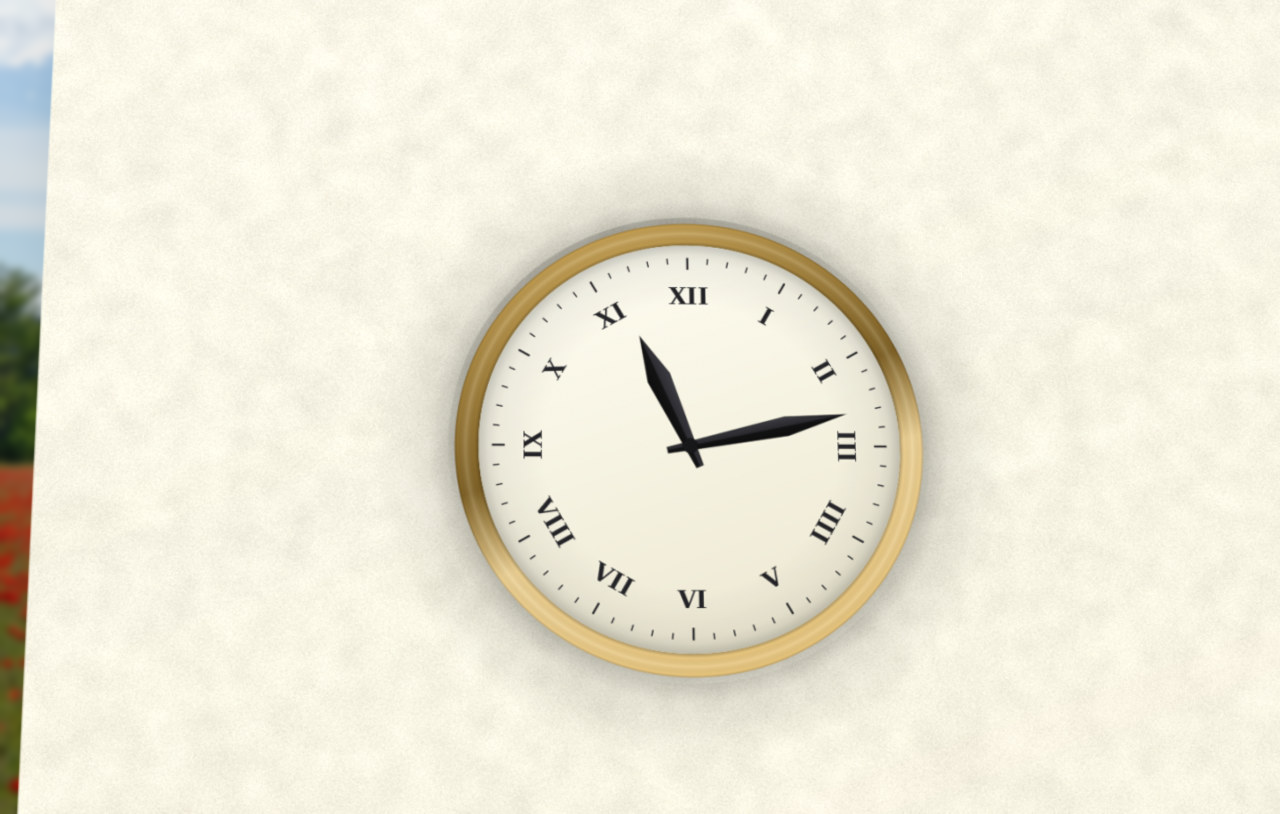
11:13
